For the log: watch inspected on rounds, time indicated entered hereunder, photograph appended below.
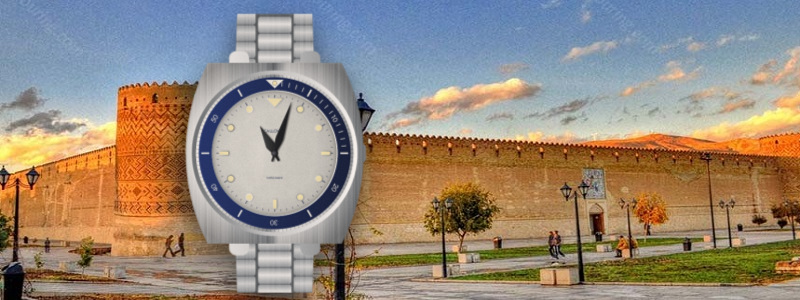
11:03
